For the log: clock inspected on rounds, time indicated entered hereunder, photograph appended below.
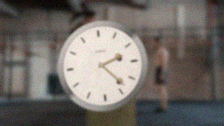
2:23
